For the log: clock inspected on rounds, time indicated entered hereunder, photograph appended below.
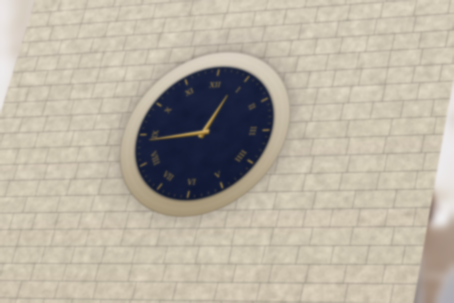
12:44
